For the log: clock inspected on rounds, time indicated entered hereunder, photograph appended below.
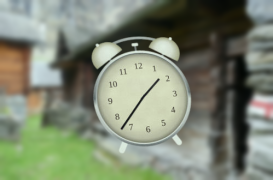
1:37
